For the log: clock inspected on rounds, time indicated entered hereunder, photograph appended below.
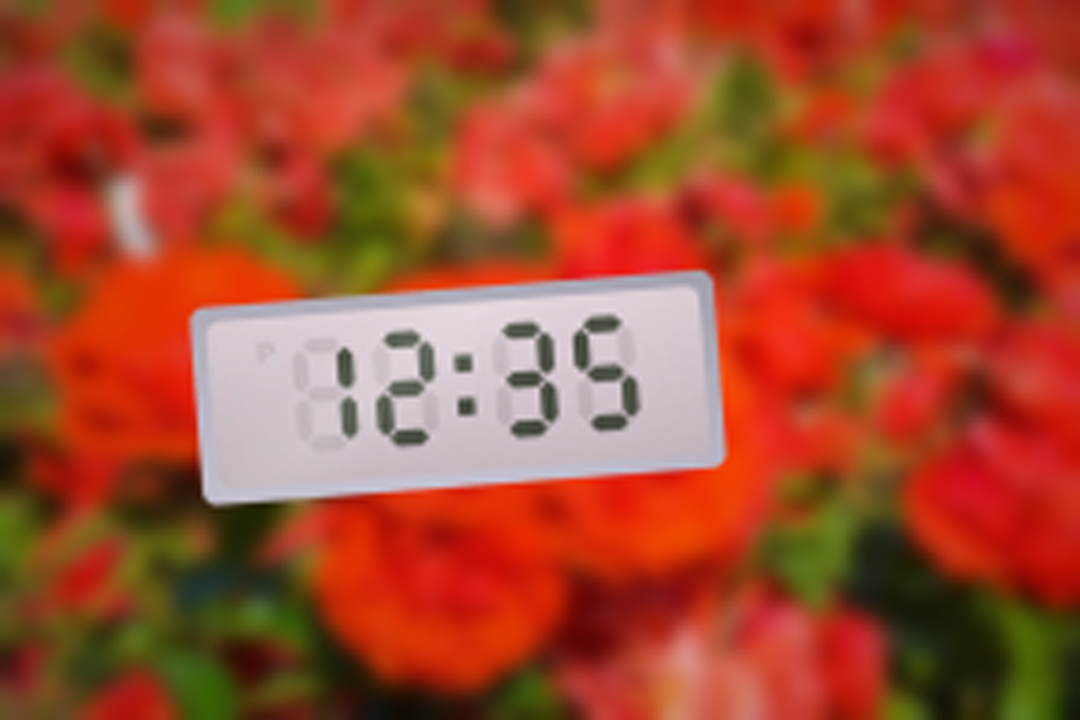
12:35
